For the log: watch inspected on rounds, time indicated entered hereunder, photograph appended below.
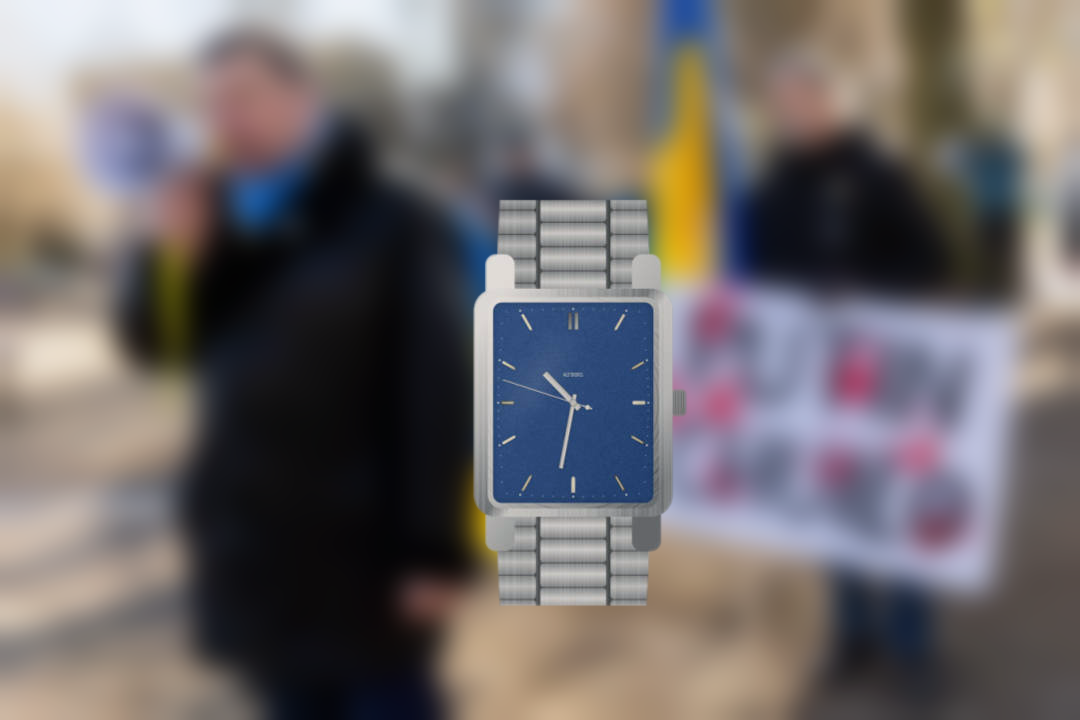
10:31:48
